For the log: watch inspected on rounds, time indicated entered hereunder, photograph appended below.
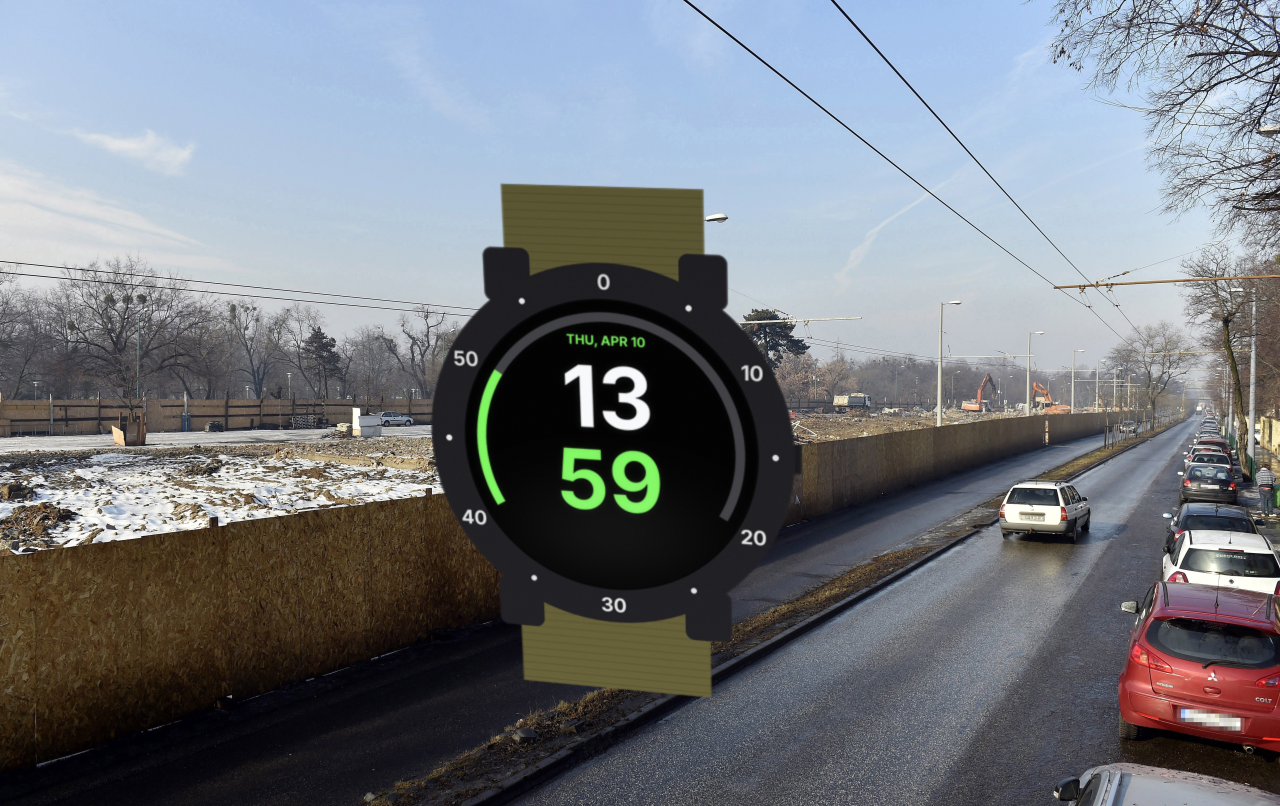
13:59
